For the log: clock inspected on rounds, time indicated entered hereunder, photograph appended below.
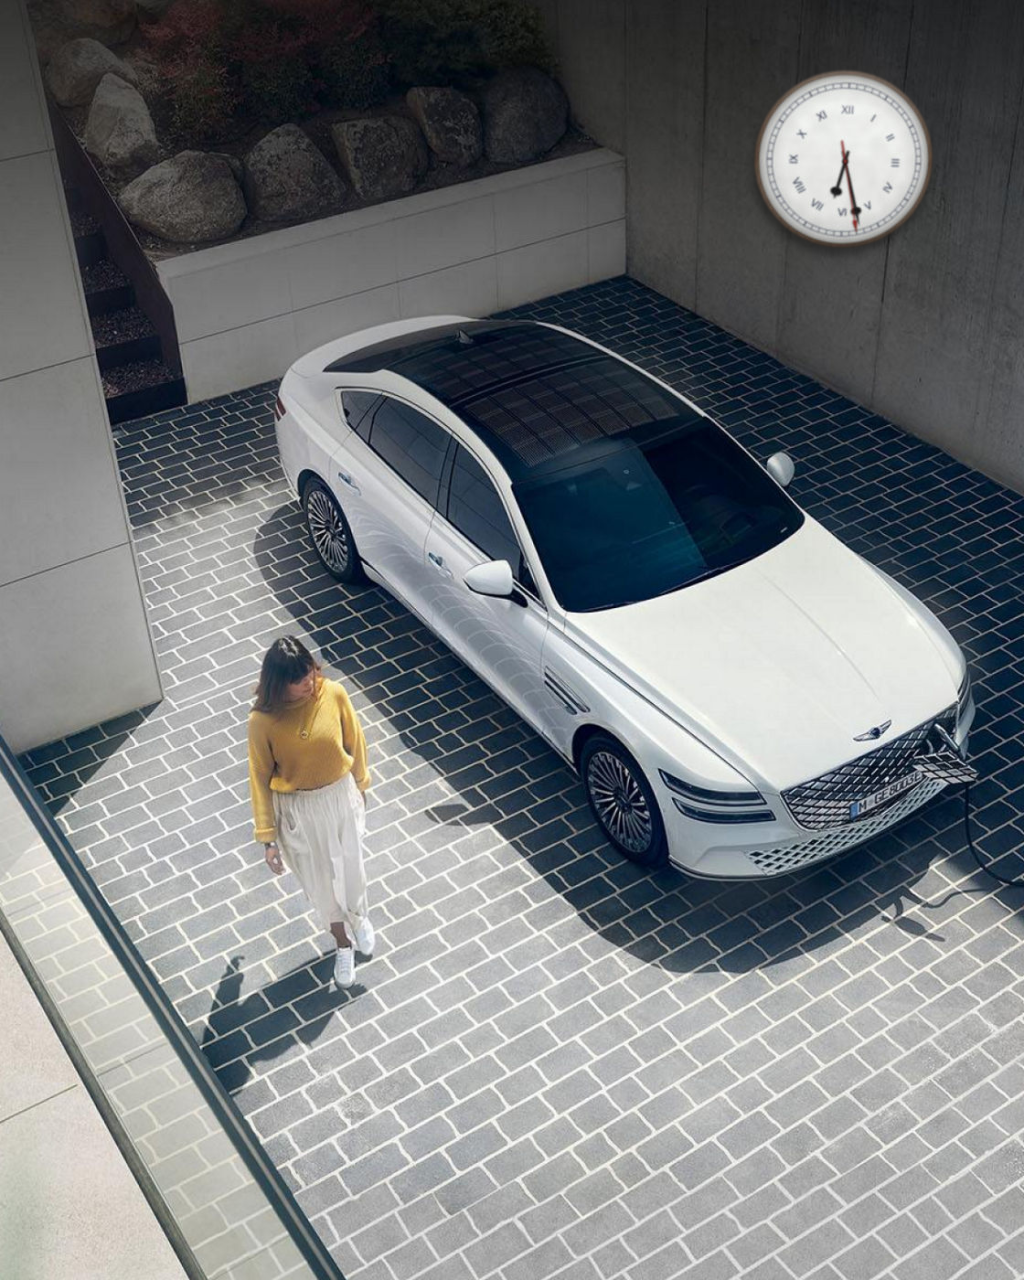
6:27:28
